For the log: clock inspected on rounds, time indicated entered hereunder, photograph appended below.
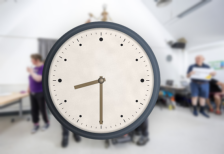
8:30
